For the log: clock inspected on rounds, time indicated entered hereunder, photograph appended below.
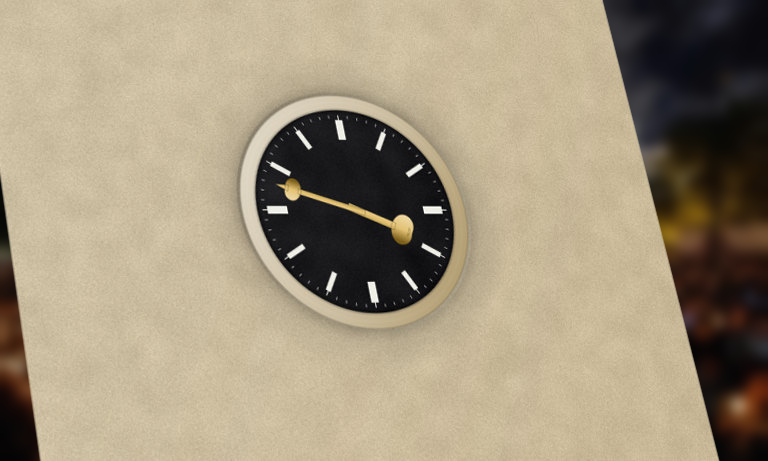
3:48
